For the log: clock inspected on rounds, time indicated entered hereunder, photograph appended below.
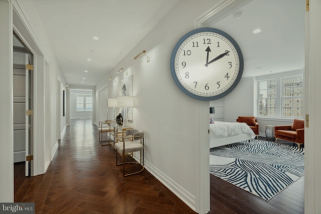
12:10
